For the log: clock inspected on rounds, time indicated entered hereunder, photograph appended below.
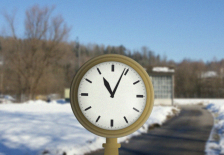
11:04
